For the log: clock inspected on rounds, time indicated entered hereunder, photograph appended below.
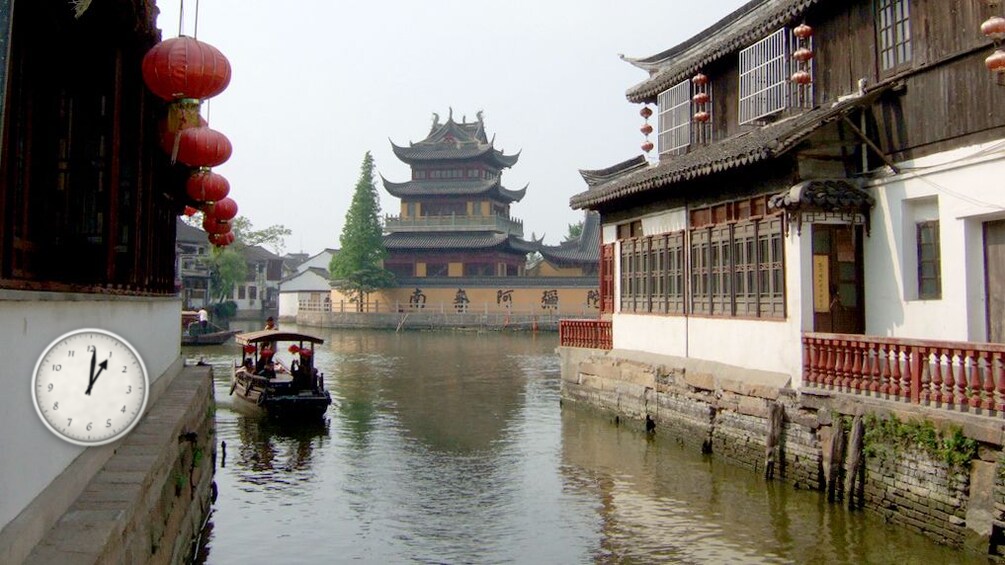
1:01
